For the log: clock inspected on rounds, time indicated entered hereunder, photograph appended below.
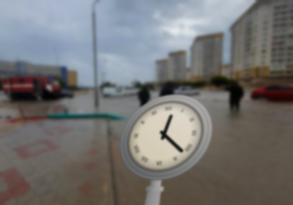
12:22
